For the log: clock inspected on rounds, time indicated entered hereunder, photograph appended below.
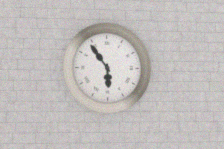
5:54
